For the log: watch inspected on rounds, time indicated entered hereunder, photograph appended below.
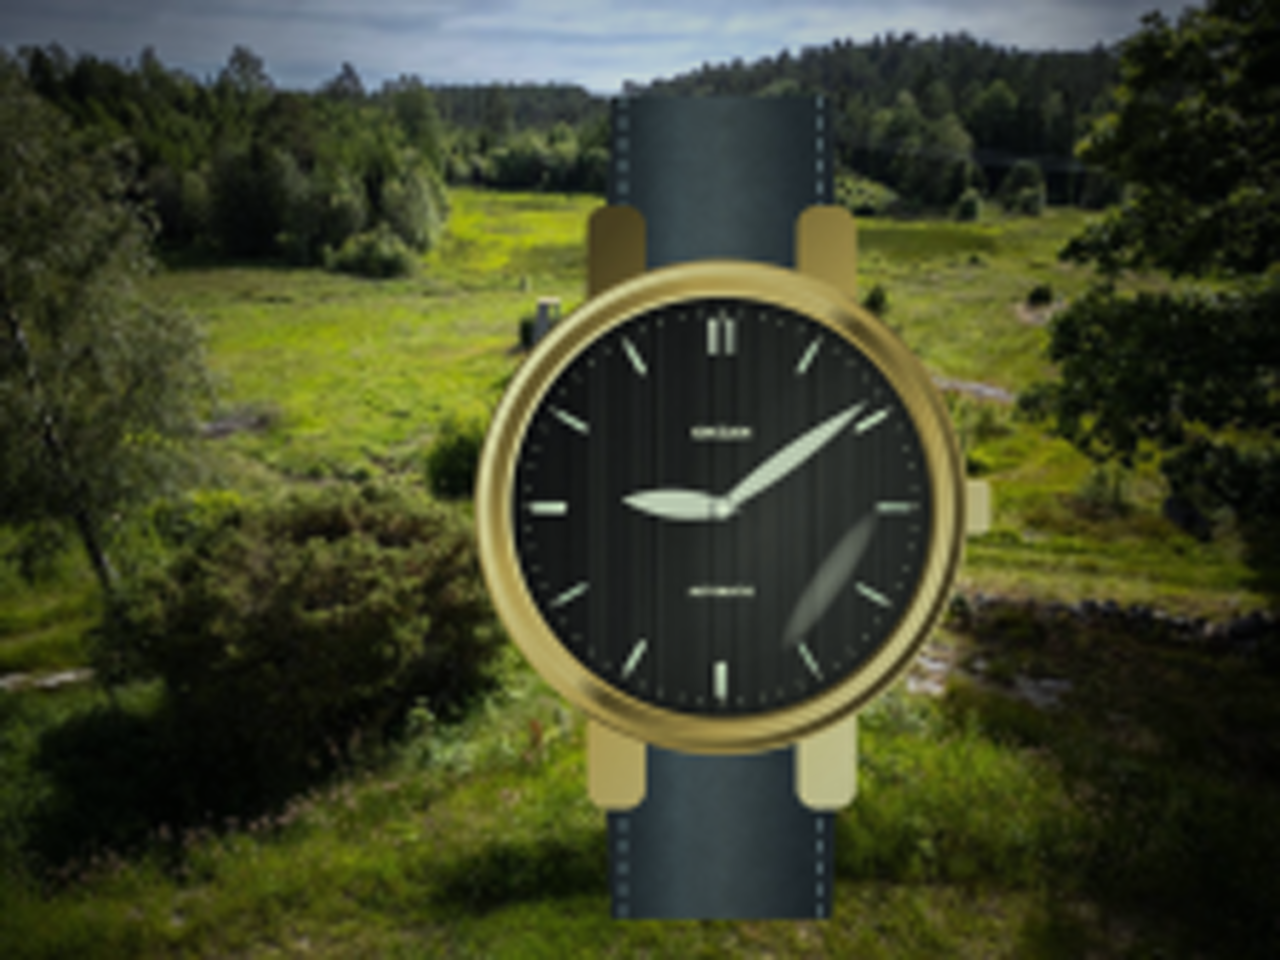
9:09
